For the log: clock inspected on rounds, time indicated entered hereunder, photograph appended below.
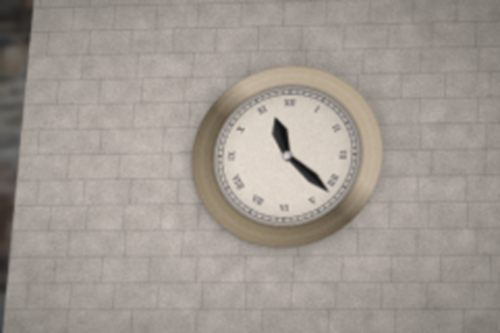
11:22
